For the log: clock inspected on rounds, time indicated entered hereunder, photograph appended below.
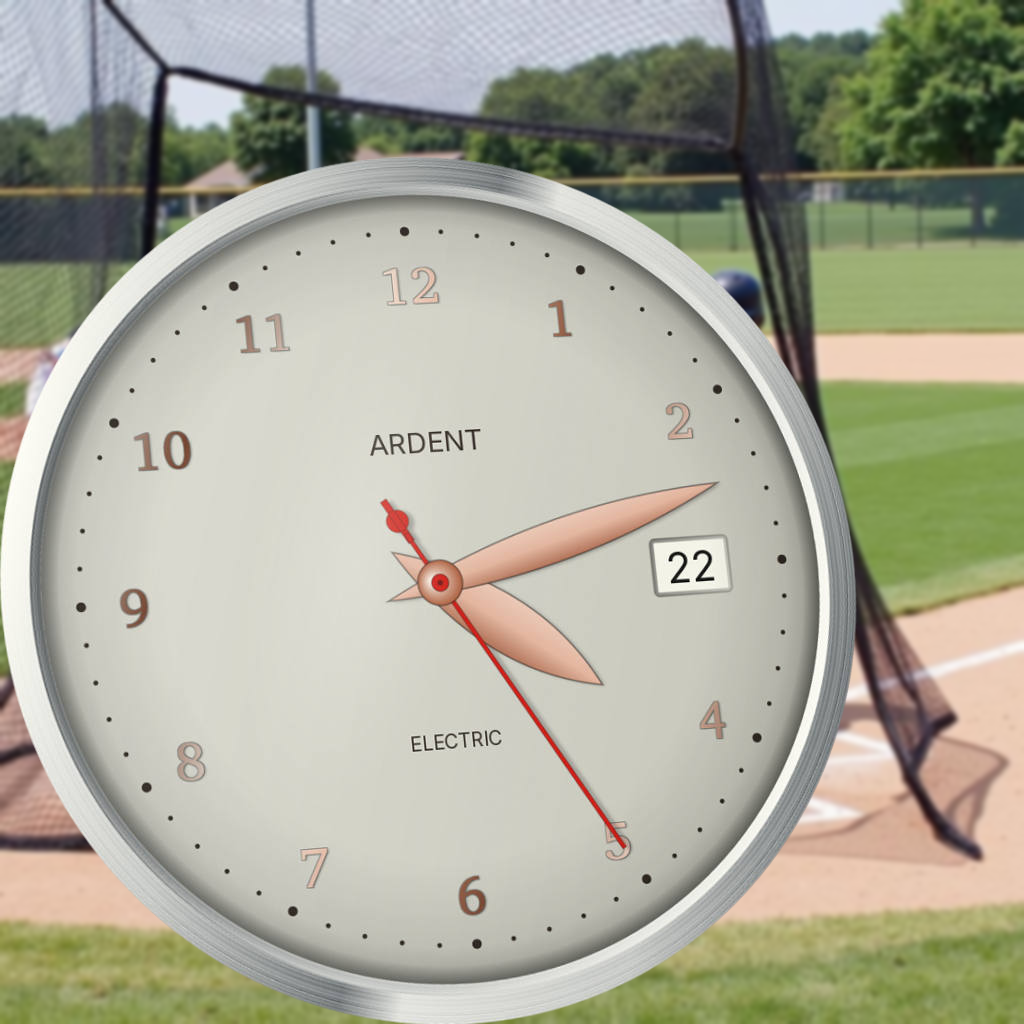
4:12:25
